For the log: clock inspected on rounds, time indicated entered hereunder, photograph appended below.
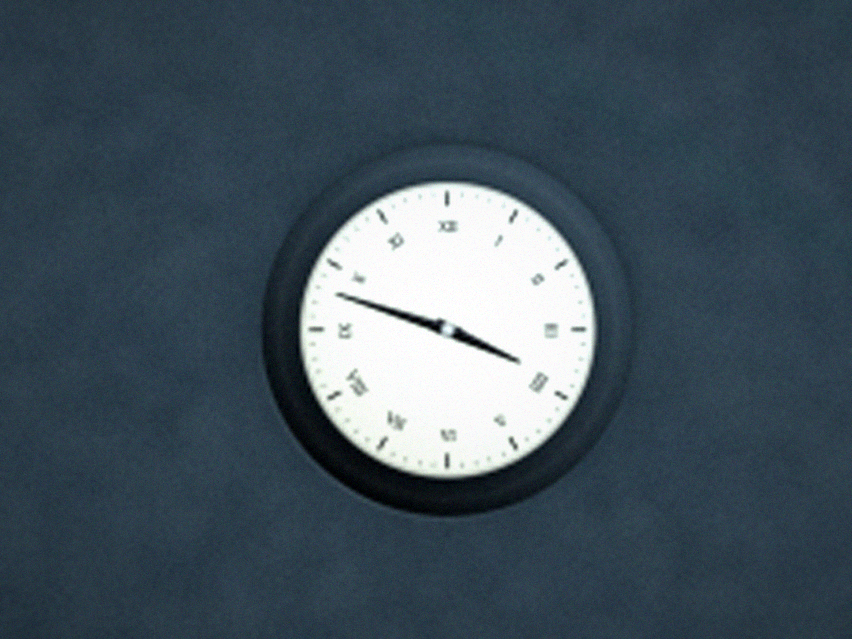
3:48
